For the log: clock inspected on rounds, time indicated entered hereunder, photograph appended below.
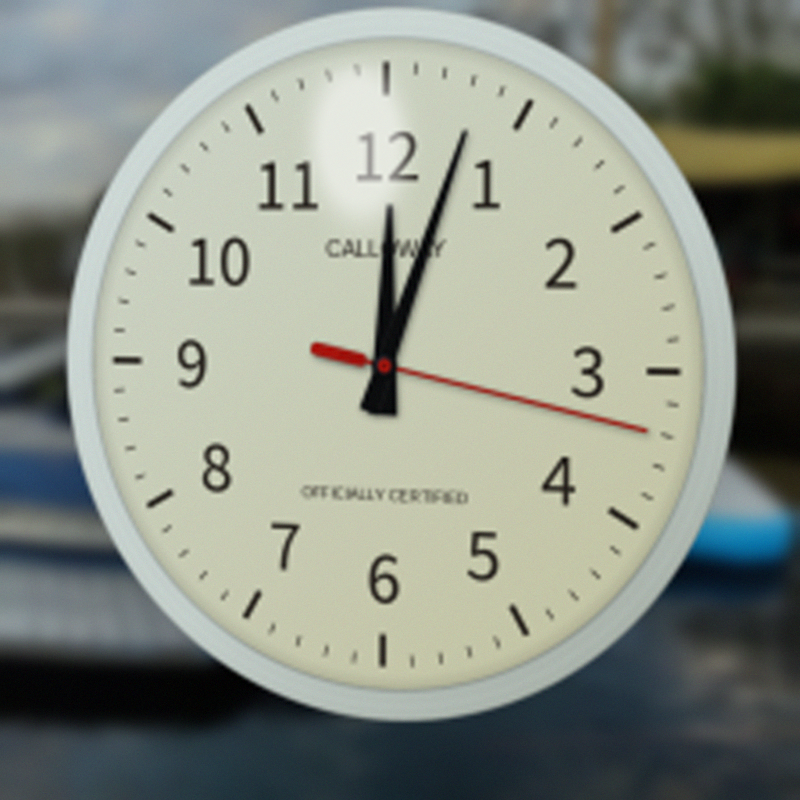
12:03:17
